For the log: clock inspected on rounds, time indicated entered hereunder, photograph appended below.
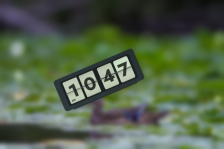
10:47
